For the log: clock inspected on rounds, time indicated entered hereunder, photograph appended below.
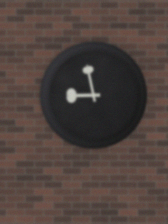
8:58
